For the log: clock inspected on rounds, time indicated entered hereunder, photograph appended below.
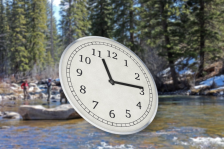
11:14
